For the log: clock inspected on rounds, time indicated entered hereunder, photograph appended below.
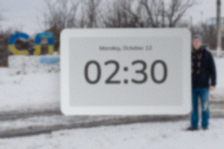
2:30
